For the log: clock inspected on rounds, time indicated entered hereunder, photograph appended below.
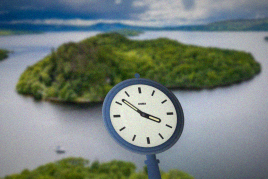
3:52
